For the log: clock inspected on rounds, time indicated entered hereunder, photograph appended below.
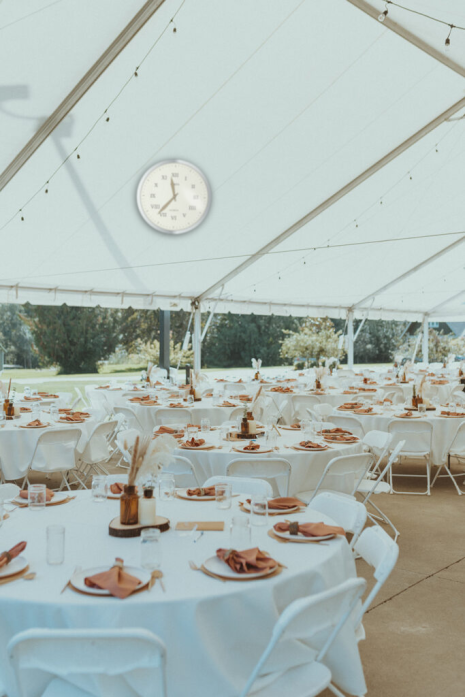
11:37
